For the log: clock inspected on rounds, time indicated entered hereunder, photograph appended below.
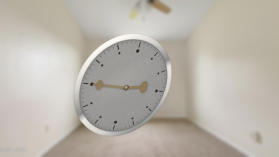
2:45
